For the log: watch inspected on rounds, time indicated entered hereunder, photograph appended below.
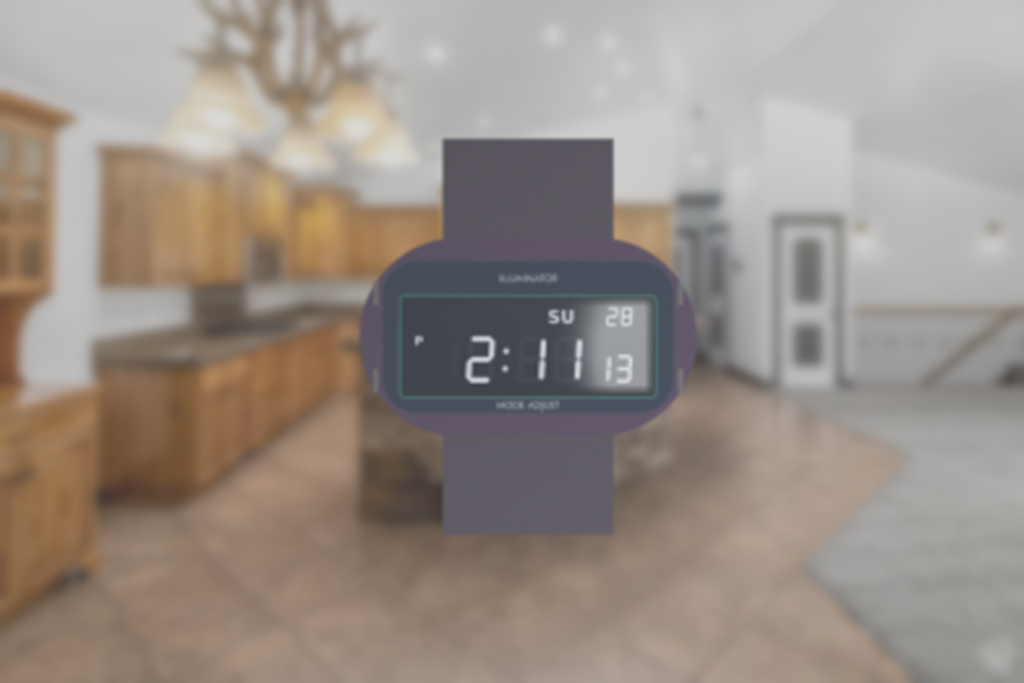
2:11:13
